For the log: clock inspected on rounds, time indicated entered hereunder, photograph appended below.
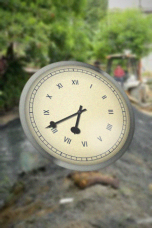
6:41
